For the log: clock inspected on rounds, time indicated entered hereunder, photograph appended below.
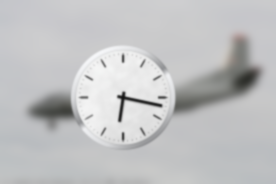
6:17
